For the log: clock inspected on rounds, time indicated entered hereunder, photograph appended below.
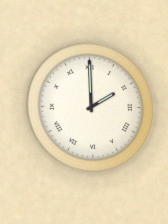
2:00
